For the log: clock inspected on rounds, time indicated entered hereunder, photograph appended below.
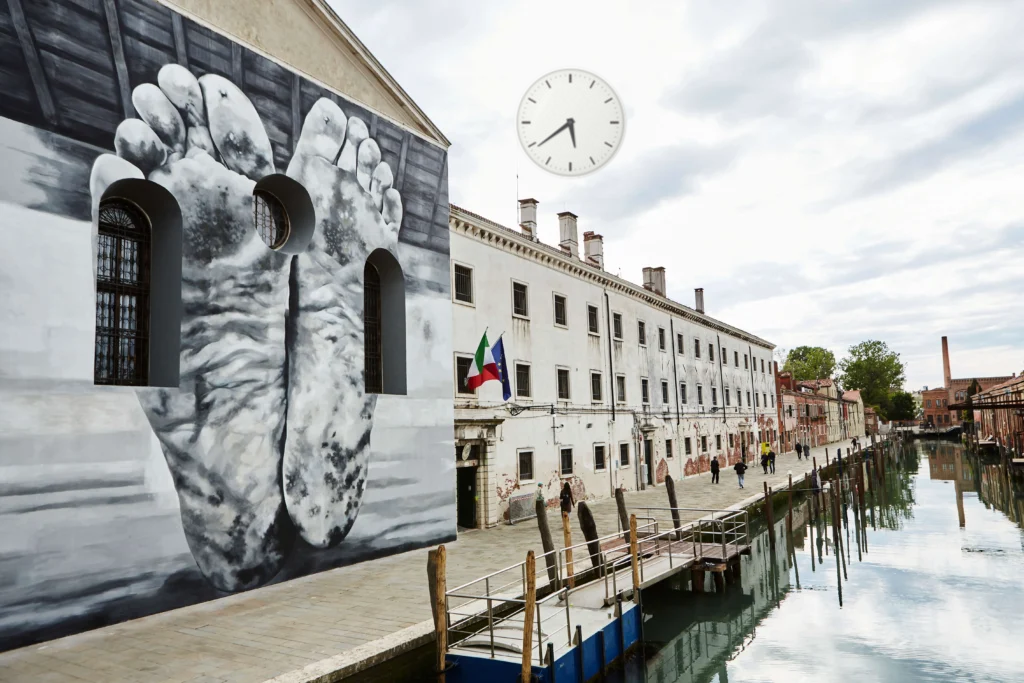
5:39
